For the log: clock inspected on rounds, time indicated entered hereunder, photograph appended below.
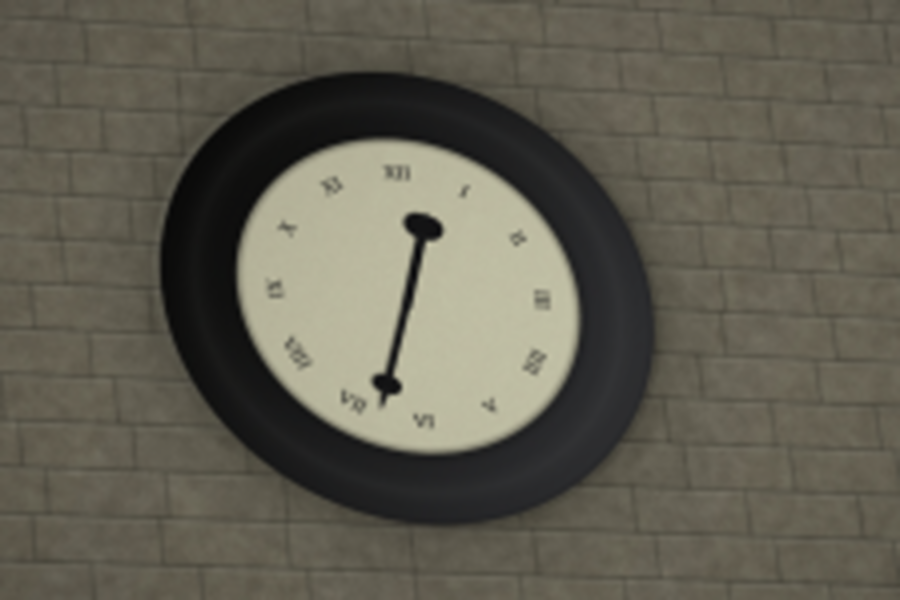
12:33
